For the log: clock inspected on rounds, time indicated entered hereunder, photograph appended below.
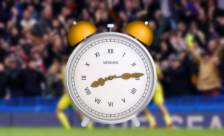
8:14
